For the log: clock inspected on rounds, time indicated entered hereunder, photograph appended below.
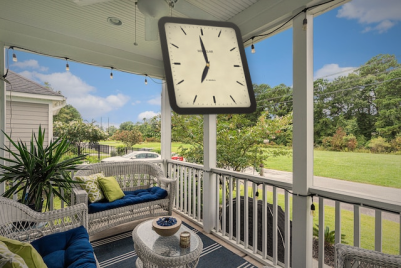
6:59
